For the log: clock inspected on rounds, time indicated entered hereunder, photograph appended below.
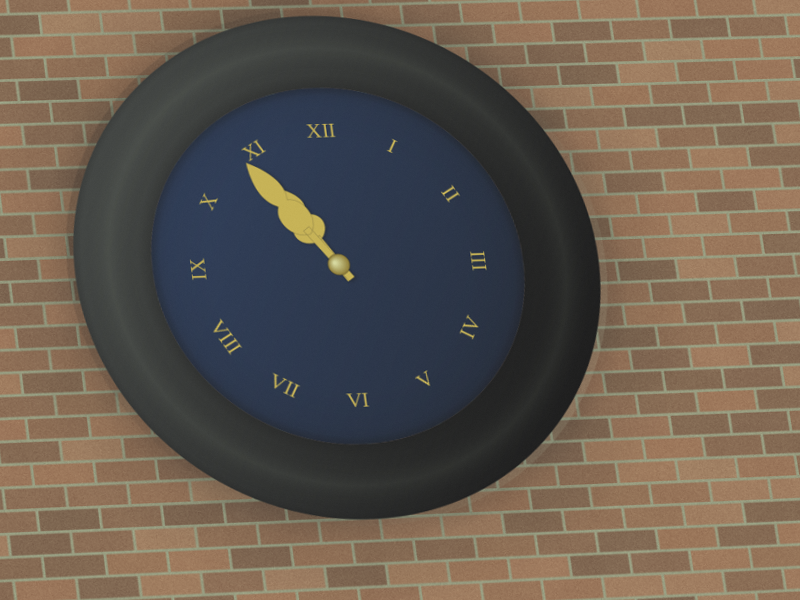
10:54
